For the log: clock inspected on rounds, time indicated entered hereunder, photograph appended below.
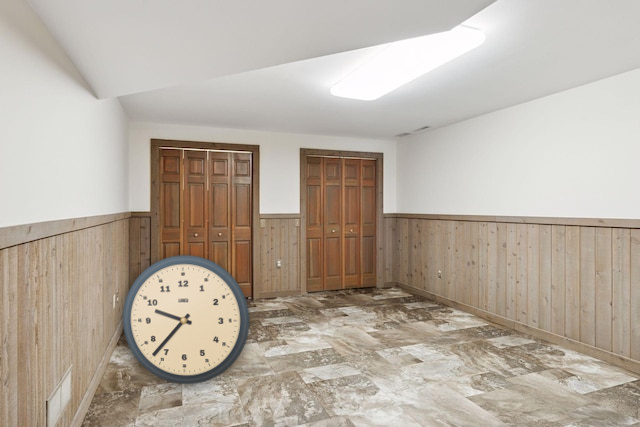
9:37
